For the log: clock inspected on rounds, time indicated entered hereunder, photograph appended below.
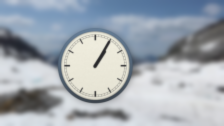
1:05
